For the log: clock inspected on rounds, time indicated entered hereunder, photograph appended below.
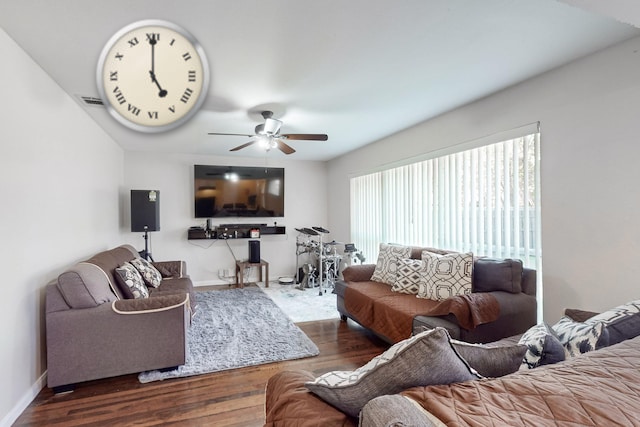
5:00
